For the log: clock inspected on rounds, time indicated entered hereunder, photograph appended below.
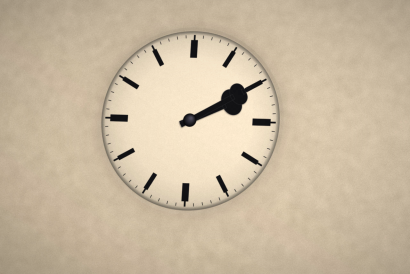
2:10
